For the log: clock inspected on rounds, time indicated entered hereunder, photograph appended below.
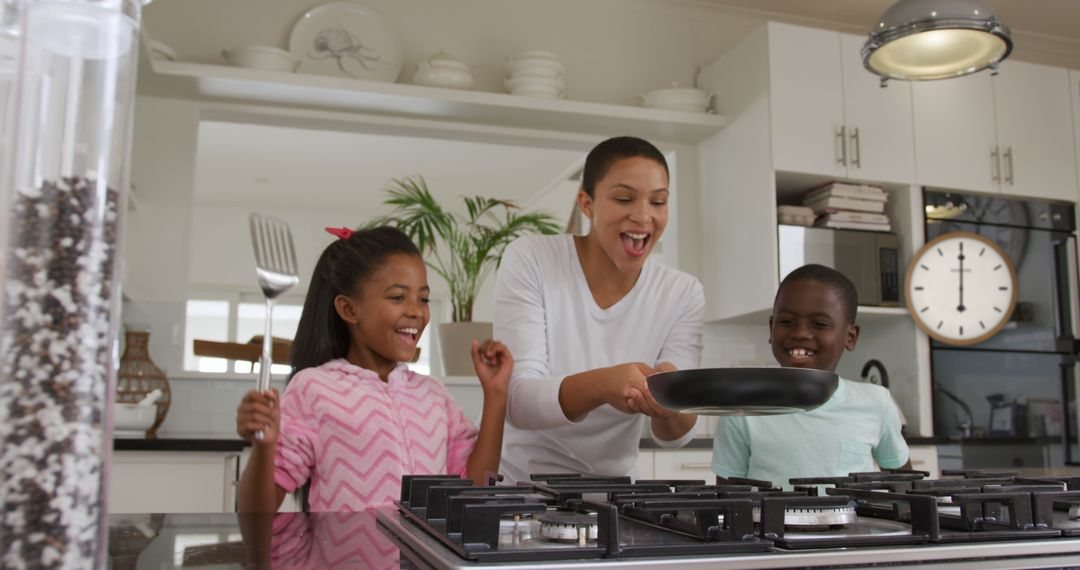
6:00
